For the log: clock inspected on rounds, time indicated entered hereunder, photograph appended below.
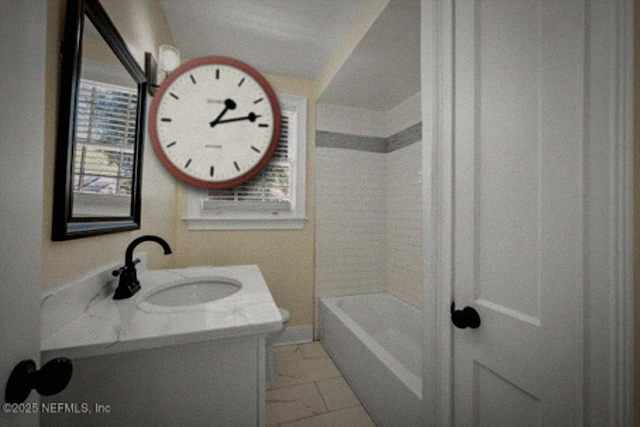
1:13
